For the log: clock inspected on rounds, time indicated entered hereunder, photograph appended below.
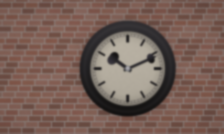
10:11
